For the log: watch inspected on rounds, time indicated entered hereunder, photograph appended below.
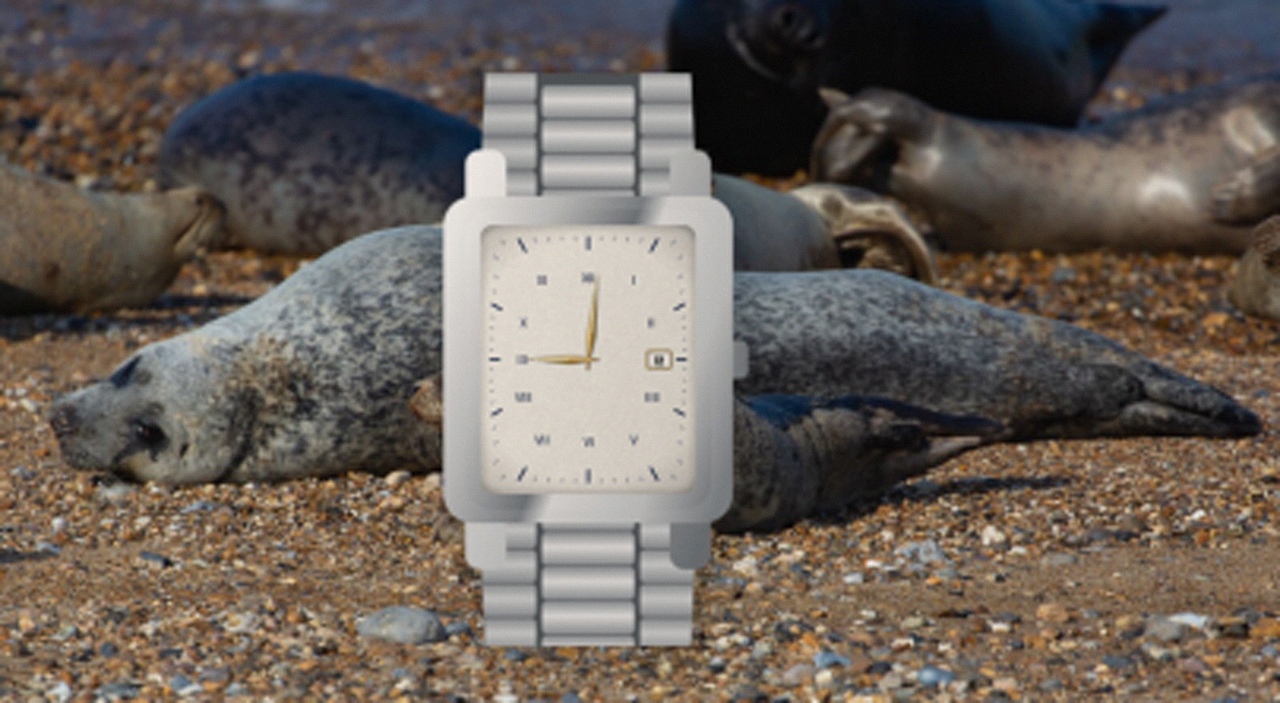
9:01
